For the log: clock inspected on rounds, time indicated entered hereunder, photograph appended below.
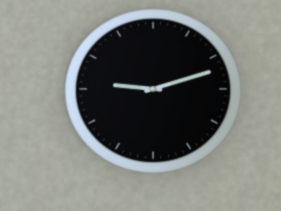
9:12
